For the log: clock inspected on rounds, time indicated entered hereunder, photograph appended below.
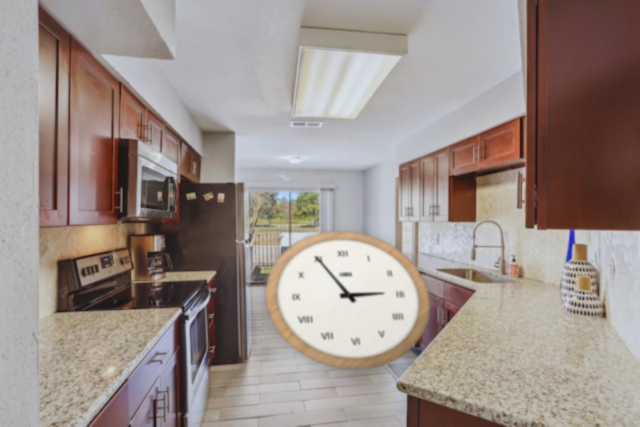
2:55
